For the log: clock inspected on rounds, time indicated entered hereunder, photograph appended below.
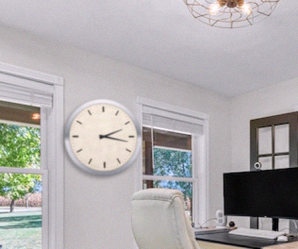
2:17
